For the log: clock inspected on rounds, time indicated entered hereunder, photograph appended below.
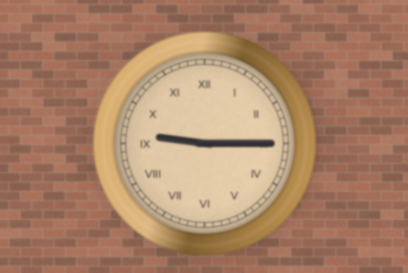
9:15
